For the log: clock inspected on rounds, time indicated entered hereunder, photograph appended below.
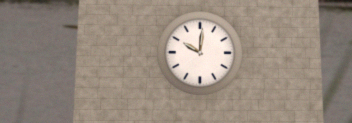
10:01
